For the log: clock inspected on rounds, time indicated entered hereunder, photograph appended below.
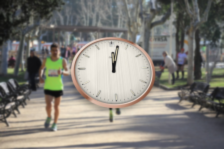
12:02
